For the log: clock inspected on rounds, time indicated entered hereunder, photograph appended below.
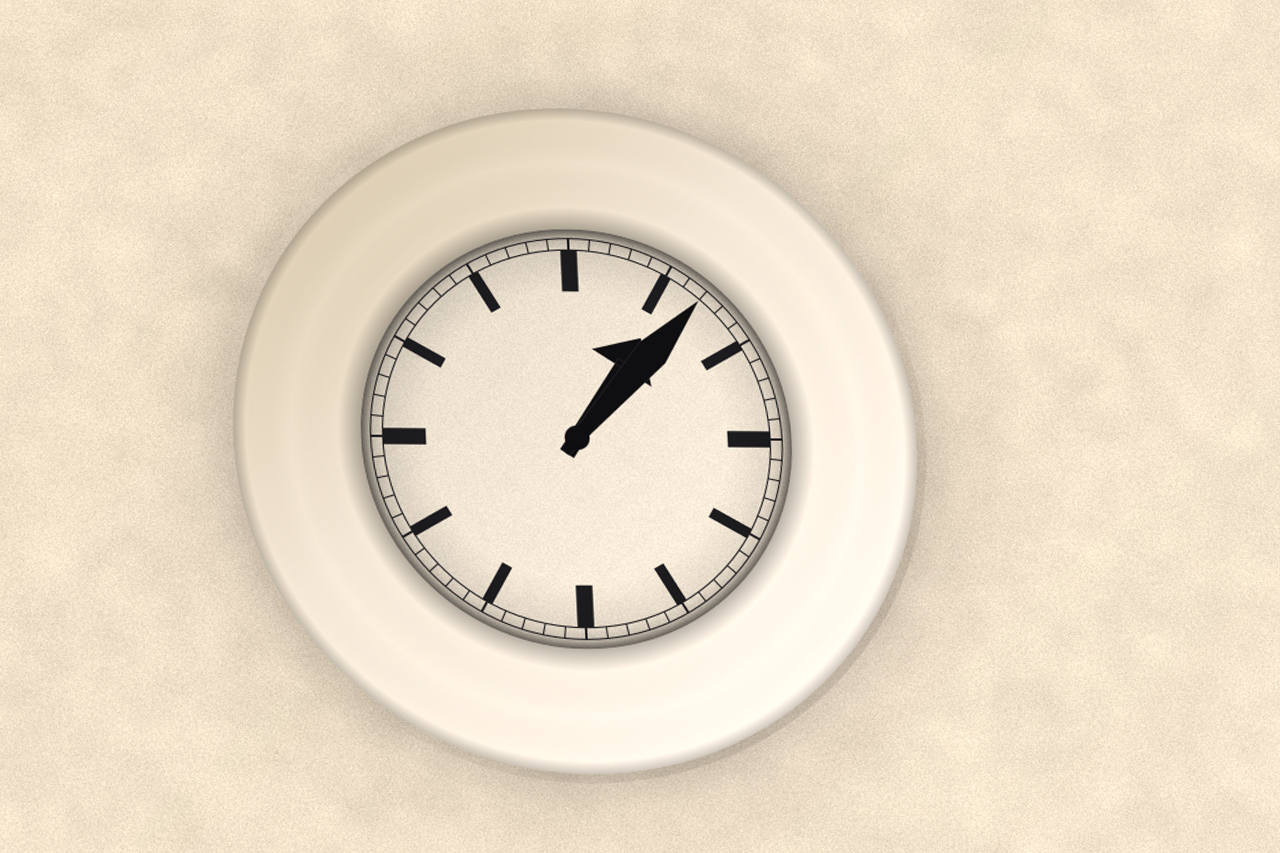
1:07
